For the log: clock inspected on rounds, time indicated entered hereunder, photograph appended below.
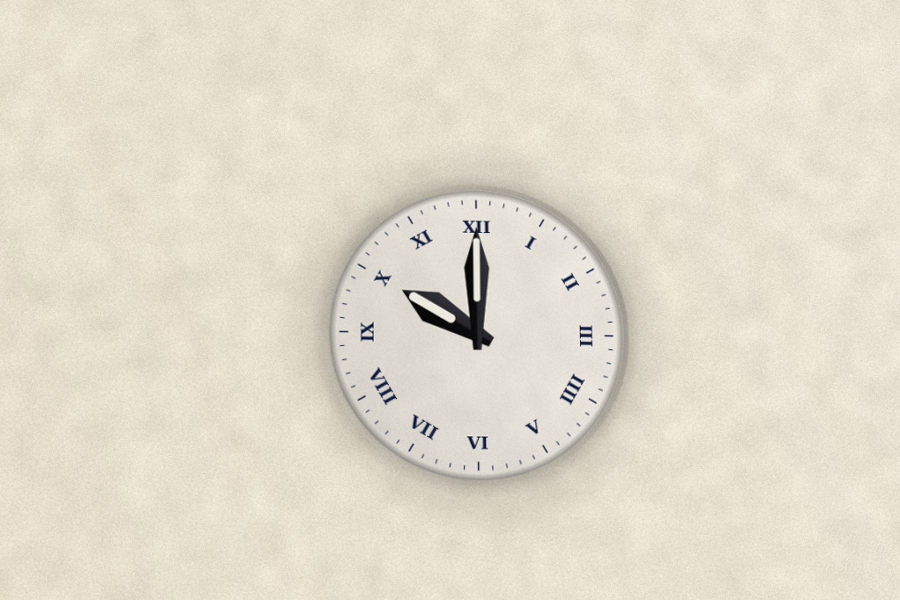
10:00
